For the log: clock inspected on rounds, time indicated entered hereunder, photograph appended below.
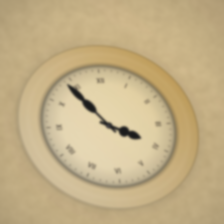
3:54
